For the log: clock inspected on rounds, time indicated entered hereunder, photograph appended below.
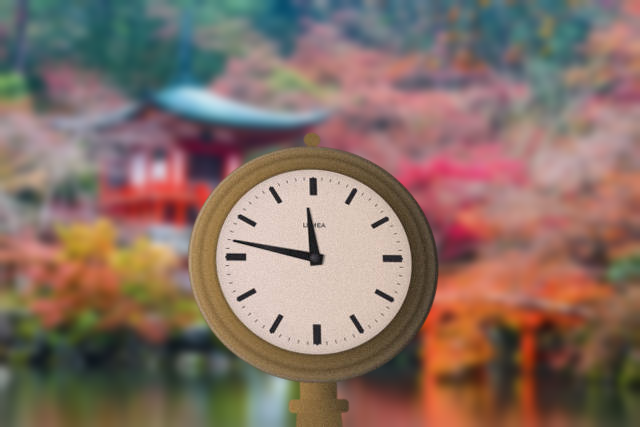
11:47
